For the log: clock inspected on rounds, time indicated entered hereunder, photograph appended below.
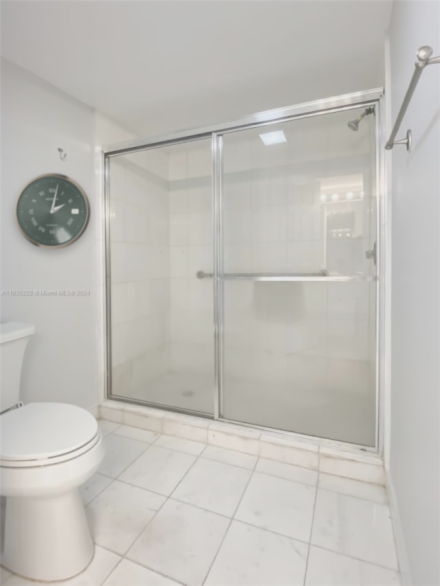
2:02
